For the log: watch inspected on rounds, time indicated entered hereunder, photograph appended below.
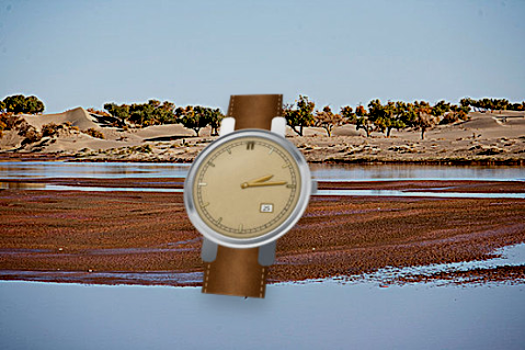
2:14
